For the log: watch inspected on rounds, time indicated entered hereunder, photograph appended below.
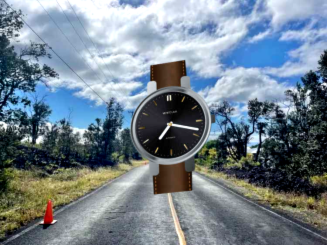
7:18
